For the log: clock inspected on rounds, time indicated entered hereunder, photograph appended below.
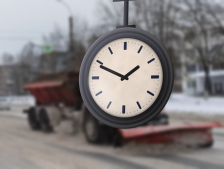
1:49
